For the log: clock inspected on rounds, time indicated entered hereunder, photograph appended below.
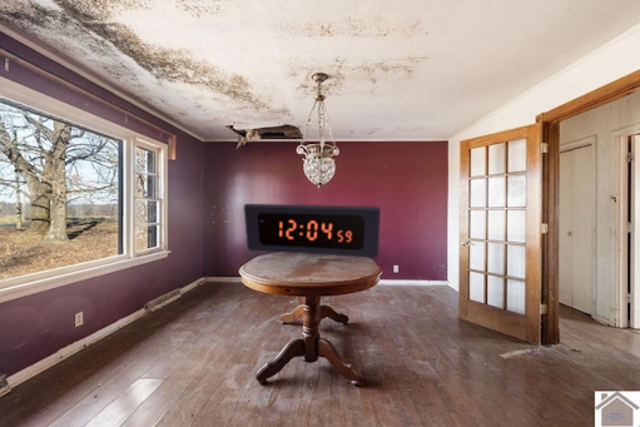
12:04:59
